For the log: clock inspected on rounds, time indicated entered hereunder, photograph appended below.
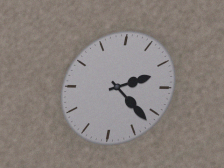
2:22
